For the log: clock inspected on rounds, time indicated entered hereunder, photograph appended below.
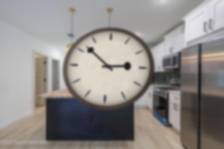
2:52
